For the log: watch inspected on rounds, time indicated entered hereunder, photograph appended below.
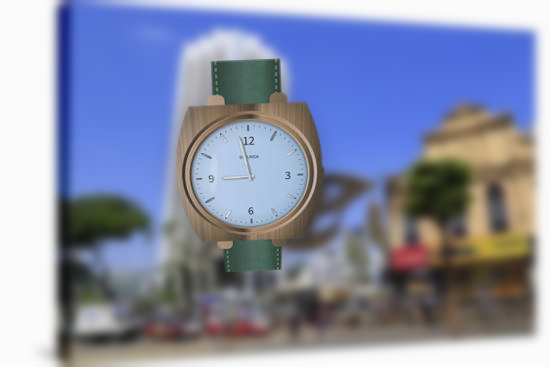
8:58
